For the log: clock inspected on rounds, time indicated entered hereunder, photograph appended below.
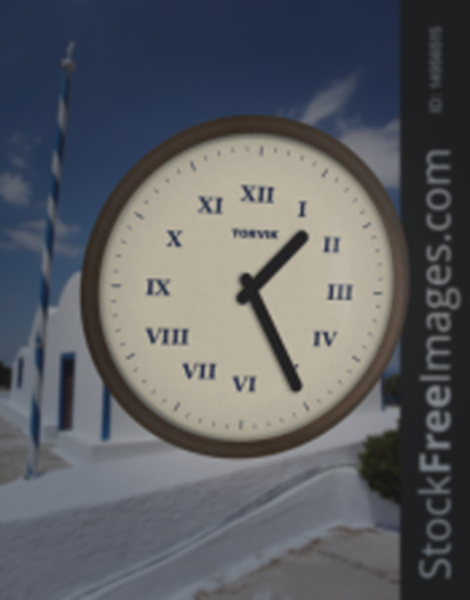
1:25
